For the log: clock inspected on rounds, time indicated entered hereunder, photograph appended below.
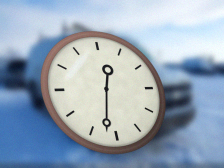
12:32
